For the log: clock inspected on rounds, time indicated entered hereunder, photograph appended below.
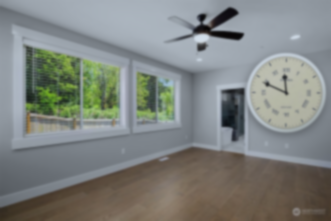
11:49
